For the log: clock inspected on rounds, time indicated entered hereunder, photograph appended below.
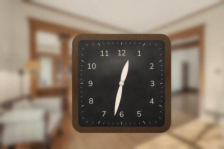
12:32
